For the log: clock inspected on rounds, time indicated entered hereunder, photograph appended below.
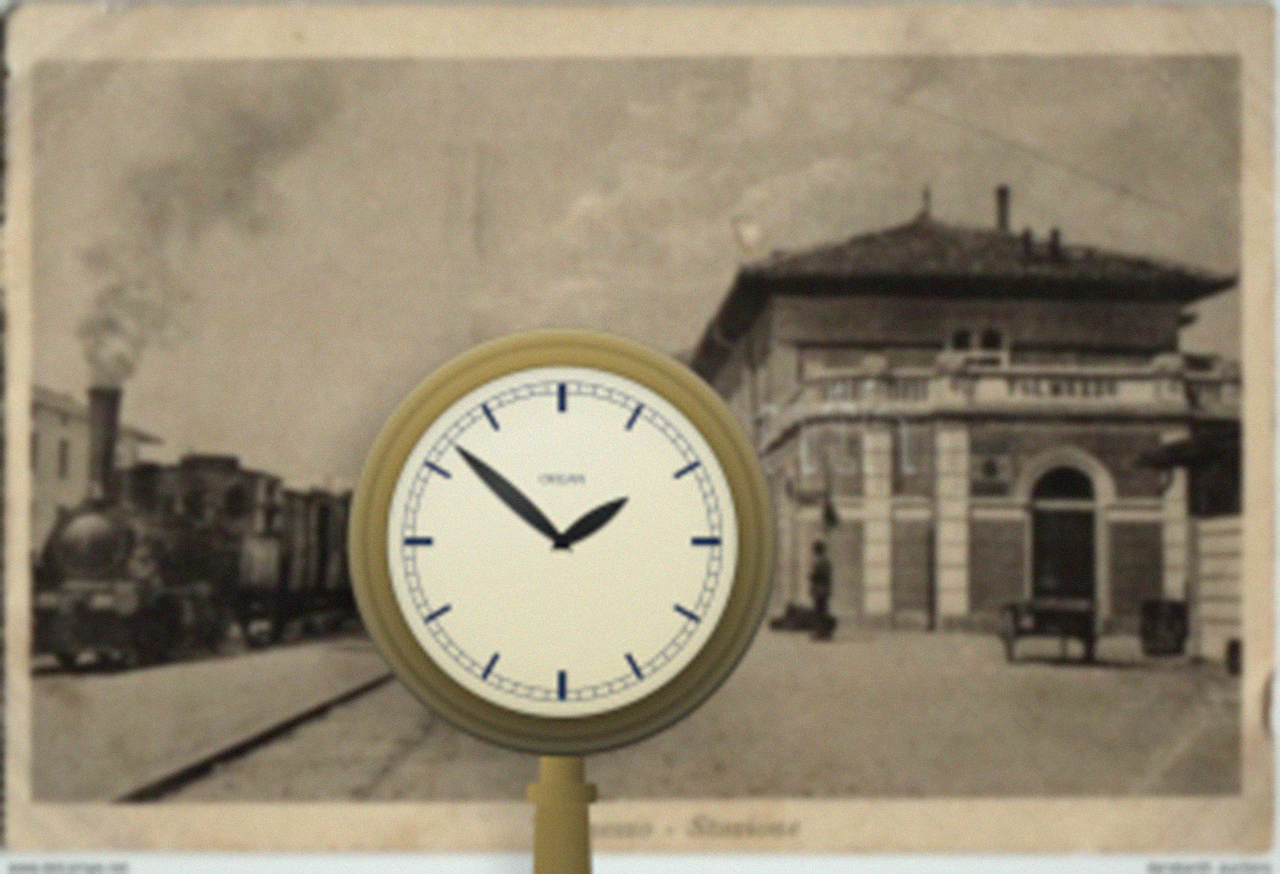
1:52
